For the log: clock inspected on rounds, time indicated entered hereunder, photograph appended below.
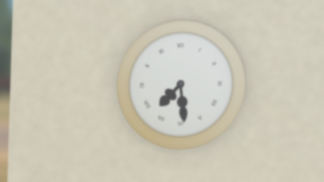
7:29
